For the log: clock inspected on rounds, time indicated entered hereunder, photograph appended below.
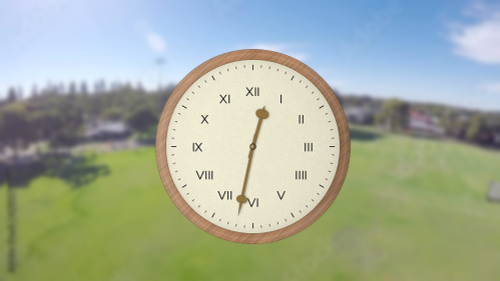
12:32
